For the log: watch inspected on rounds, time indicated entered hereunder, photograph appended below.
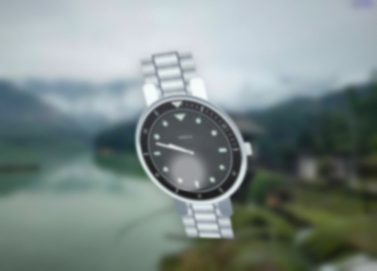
9:48
